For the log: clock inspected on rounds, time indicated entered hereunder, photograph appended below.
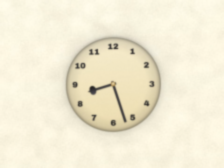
8:27
